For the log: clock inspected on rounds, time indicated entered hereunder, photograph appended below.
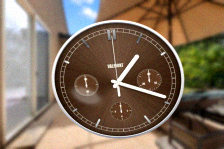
1:19
